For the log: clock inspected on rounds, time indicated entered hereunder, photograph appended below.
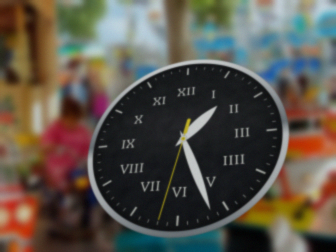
1:26:32
